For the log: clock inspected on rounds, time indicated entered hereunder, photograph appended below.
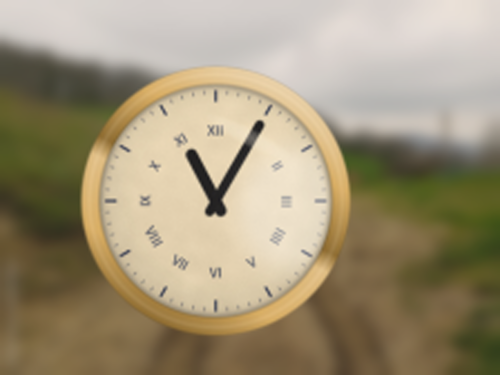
11:05
